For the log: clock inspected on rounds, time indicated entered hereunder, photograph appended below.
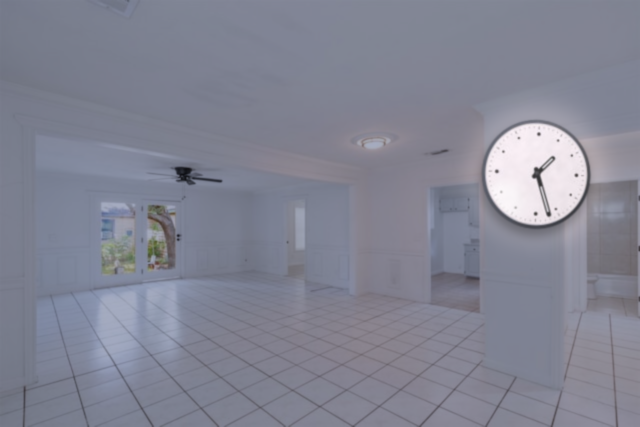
1:27
